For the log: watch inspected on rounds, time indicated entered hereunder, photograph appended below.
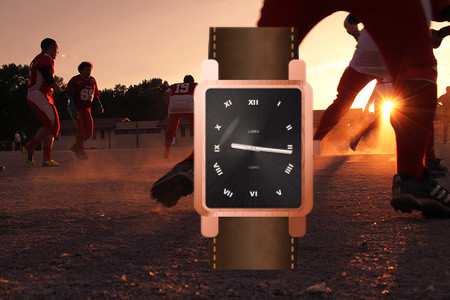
9:16
